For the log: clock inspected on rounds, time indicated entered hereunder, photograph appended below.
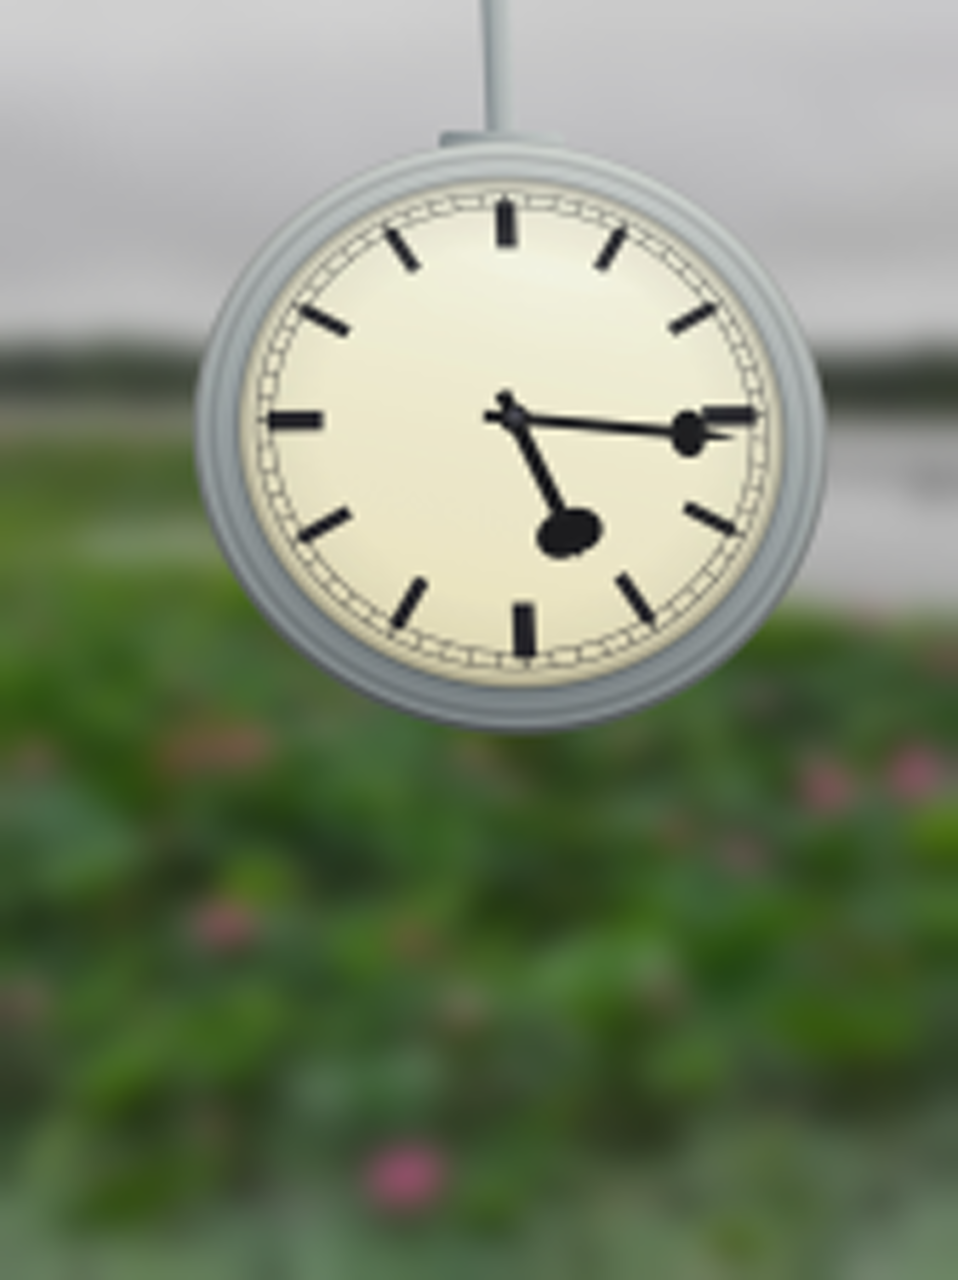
5:16
